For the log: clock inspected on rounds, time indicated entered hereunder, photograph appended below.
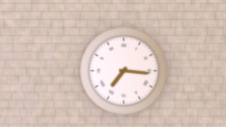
7:16
